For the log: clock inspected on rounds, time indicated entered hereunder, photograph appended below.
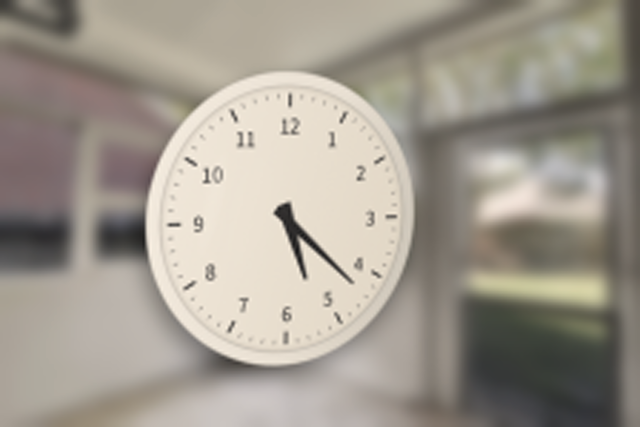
5:22
